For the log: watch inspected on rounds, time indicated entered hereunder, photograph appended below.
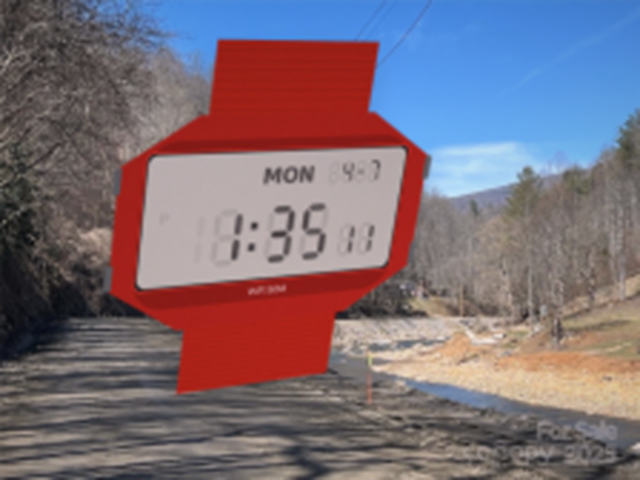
1:35:11
